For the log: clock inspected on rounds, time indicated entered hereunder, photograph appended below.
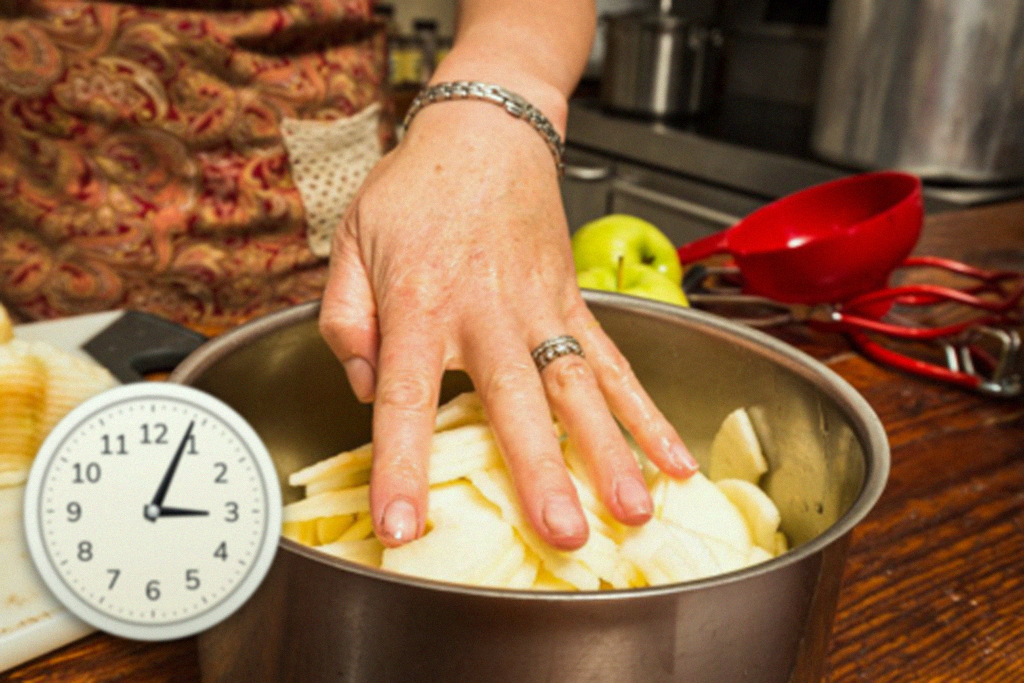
3:04
